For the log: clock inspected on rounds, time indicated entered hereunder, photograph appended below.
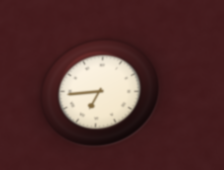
6:44
